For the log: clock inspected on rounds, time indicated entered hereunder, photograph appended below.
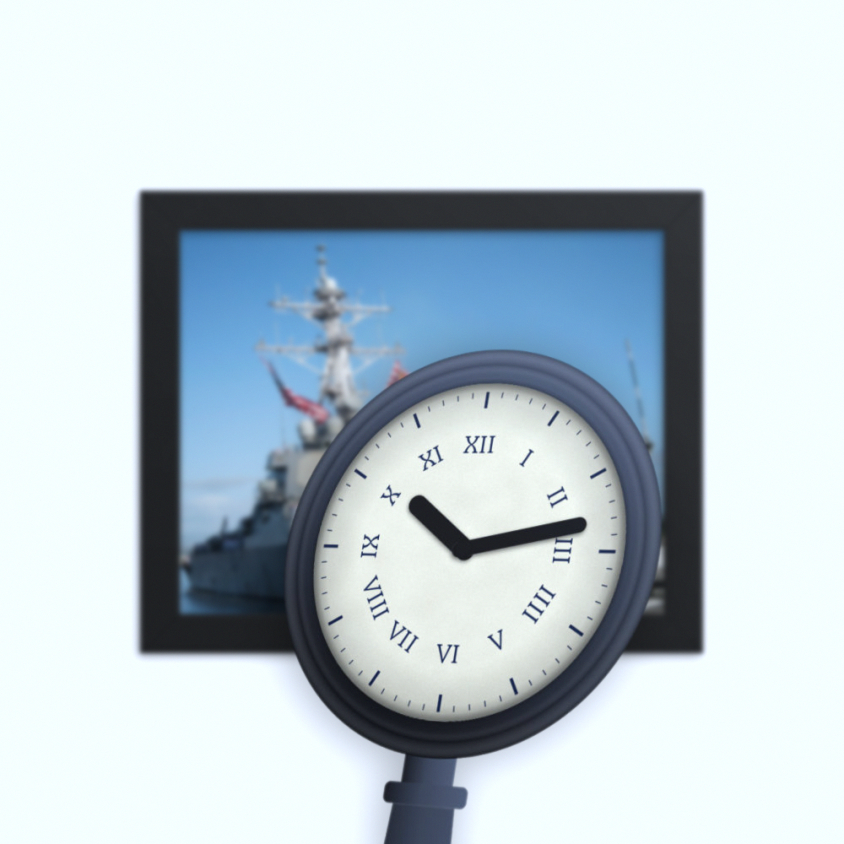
10:13
